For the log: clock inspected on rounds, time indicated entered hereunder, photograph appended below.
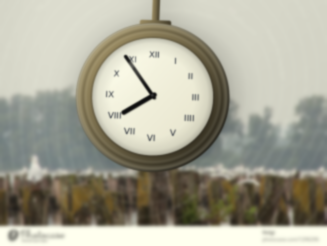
7:54
